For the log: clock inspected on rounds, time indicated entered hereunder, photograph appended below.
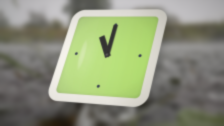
11:00
